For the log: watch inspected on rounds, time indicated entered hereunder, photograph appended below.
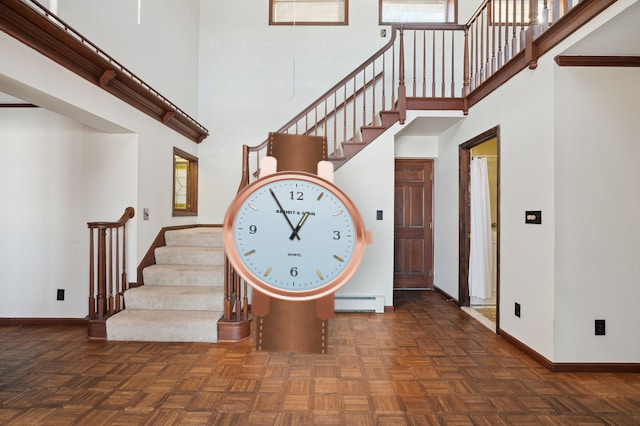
12:55
